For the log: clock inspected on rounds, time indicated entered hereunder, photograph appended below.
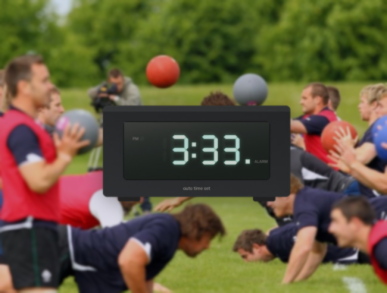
3:33
